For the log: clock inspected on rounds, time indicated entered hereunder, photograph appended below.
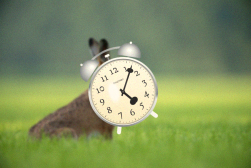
5:07
